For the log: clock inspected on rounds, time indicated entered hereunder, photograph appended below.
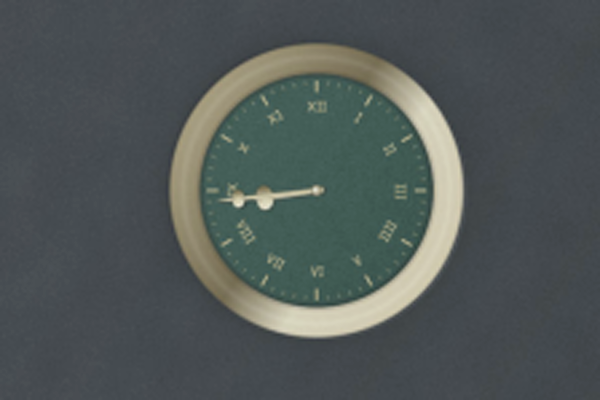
8:44
